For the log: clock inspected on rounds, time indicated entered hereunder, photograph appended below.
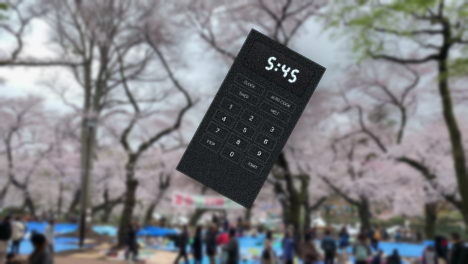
5:45
